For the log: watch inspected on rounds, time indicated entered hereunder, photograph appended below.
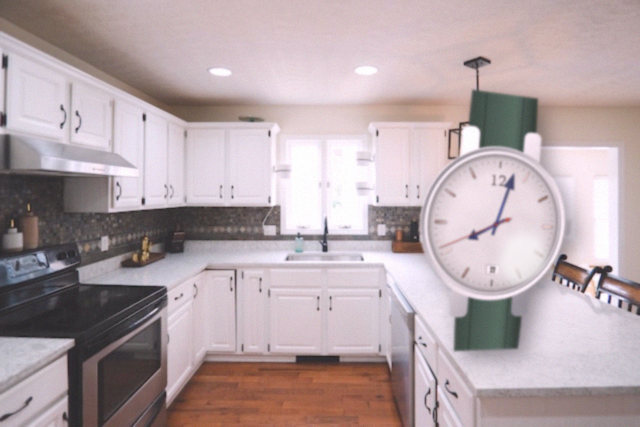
8:02:41
